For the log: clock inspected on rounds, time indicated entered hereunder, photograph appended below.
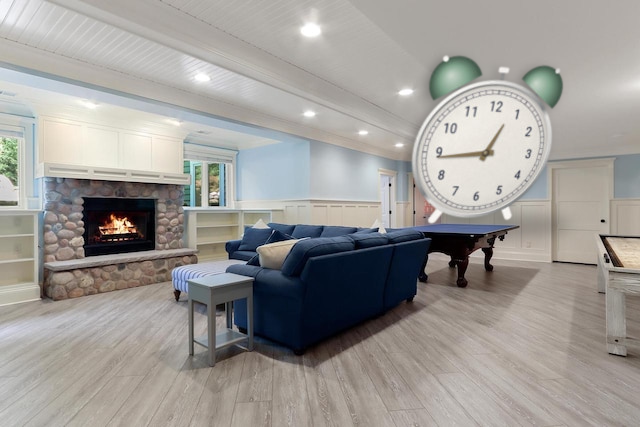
12:44
